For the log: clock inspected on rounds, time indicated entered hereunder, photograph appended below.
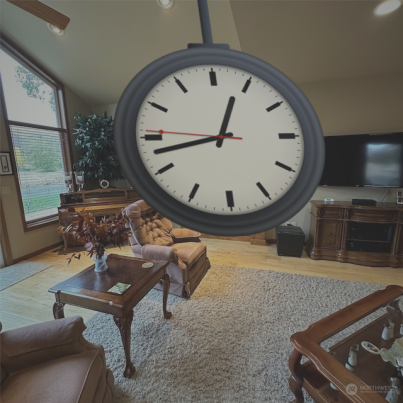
12:42:46
